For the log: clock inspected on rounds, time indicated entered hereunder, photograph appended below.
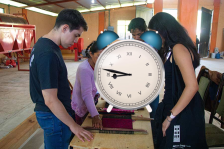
8:47
